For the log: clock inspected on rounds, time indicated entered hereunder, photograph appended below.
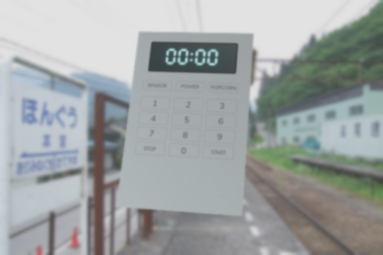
0:00
